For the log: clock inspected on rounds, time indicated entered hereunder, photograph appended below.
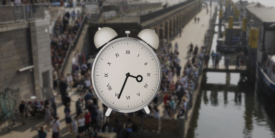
3:34
